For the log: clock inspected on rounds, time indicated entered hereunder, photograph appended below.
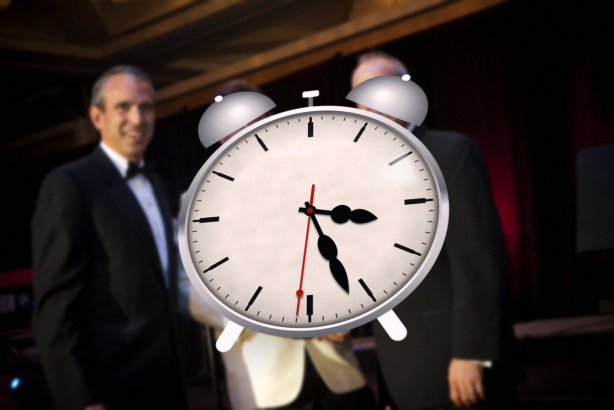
3:26:31
